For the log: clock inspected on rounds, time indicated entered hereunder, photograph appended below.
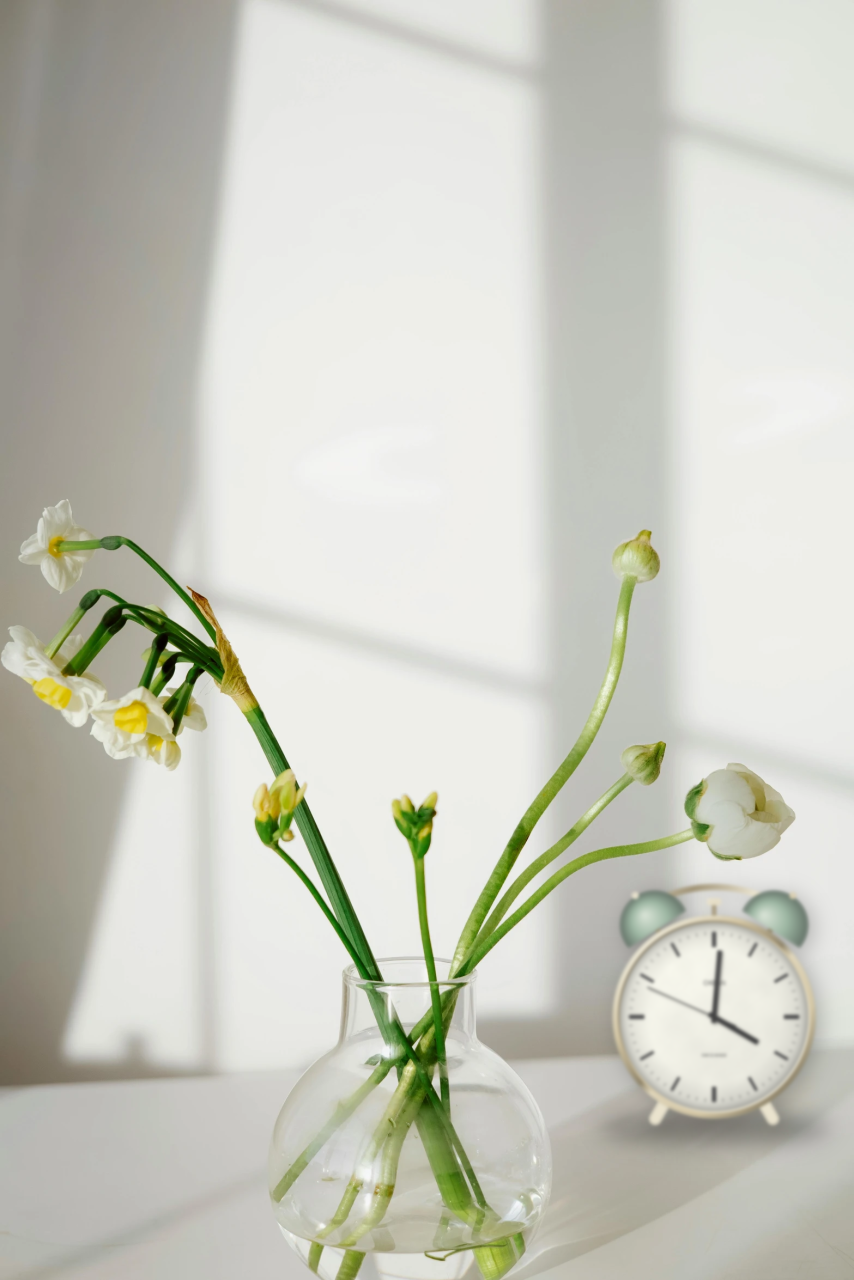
4:00:49
